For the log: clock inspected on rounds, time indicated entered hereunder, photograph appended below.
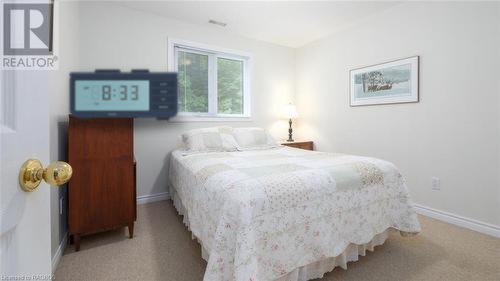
8:33
